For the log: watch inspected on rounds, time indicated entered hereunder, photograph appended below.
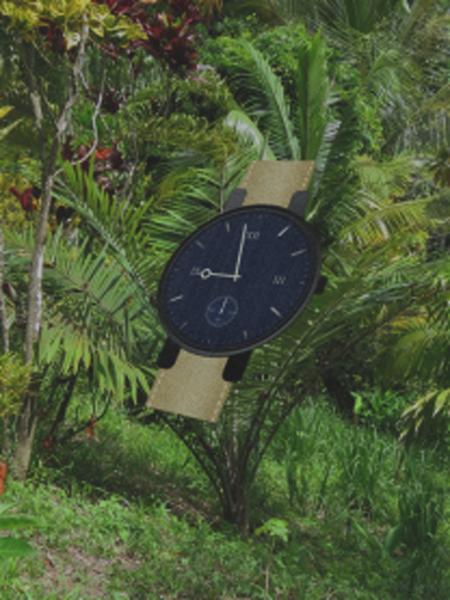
8:58
